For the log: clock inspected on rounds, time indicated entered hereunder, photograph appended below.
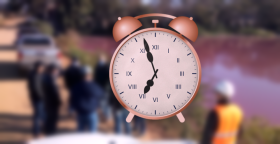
6:57
